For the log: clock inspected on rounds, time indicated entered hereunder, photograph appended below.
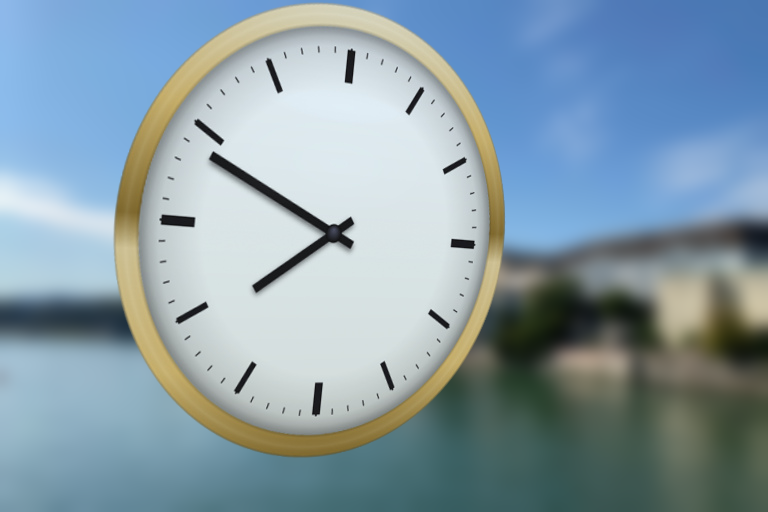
7:49
